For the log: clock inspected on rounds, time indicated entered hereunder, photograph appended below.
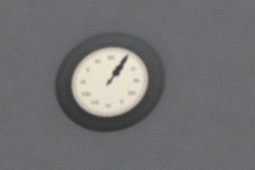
1:05
